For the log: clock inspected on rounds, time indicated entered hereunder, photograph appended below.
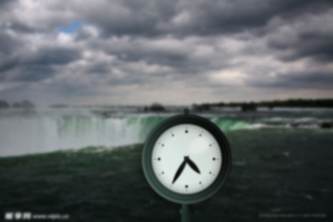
4:35
